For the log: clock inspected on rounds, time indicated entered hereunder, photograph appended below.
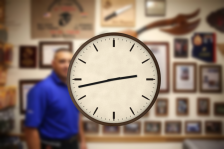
2:43
